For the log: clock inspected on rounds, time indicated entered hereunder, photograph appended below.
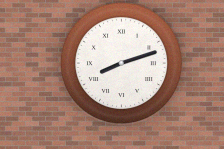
8:12
